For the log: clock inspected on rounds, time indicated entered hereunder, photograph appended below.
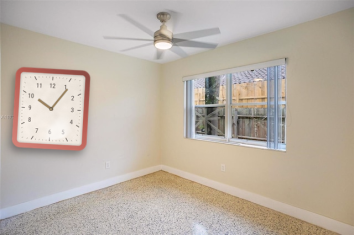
10:06
